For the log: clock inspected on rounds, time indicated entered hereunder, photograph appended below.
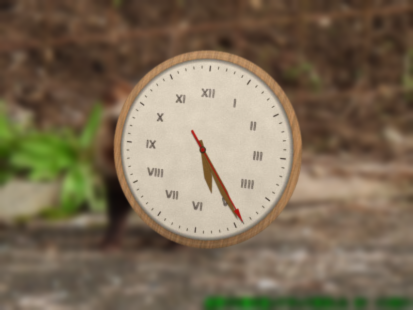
5:24:24
